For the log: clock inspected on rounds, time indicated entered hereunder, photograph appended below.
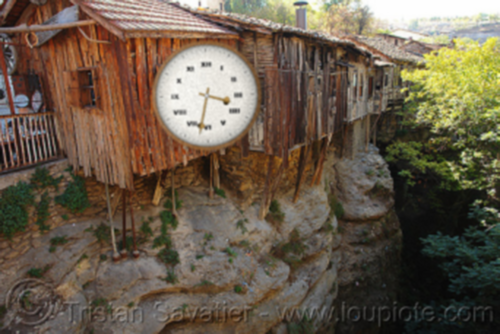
3:32
